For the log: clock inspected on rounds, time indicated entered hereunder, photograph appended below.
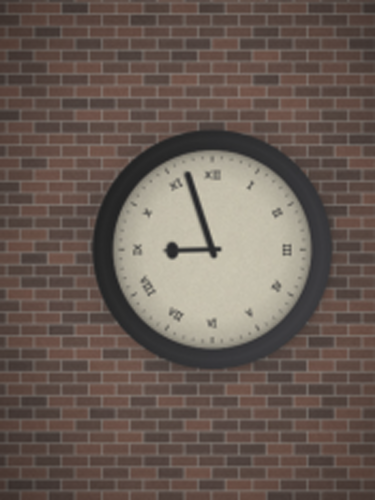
8:57
